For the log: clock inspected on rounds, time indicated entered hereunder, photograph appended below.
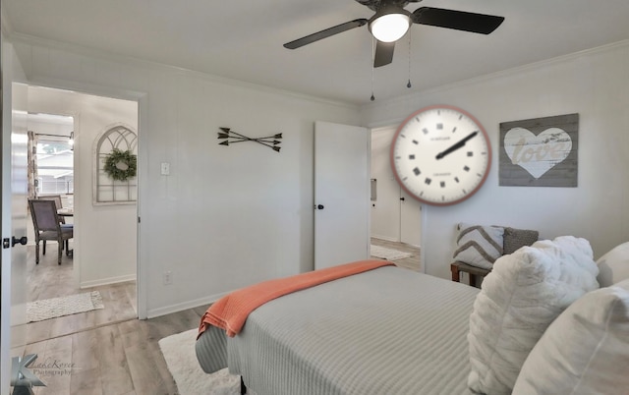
2:10
